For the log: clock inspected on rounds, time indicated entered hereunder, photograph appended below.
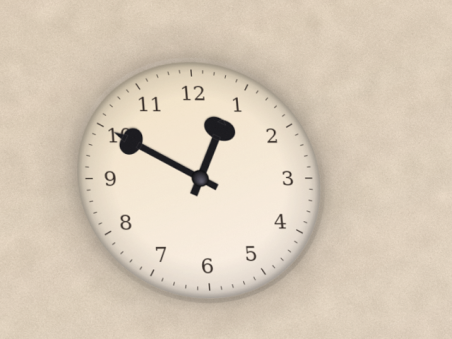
12:50
